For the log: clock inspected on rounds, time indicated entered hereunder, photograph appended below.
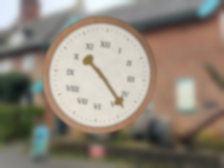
10:23
